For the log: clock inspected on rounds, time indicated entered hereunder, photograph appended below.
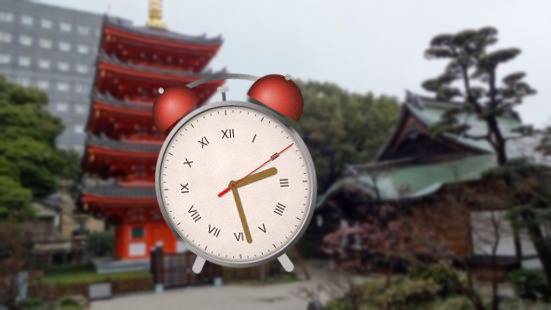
2:28:10
